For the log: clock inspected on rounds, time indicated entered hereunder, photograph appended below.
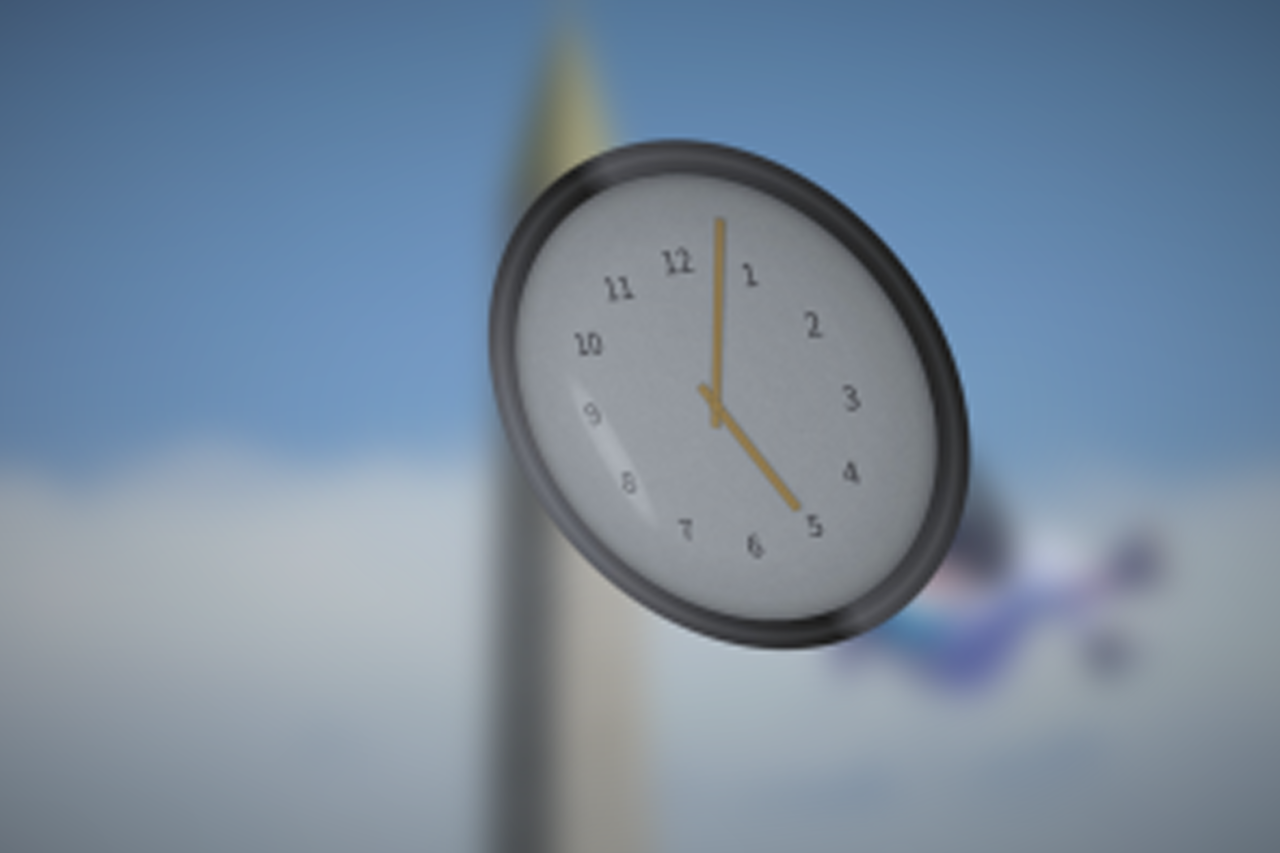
5:03
